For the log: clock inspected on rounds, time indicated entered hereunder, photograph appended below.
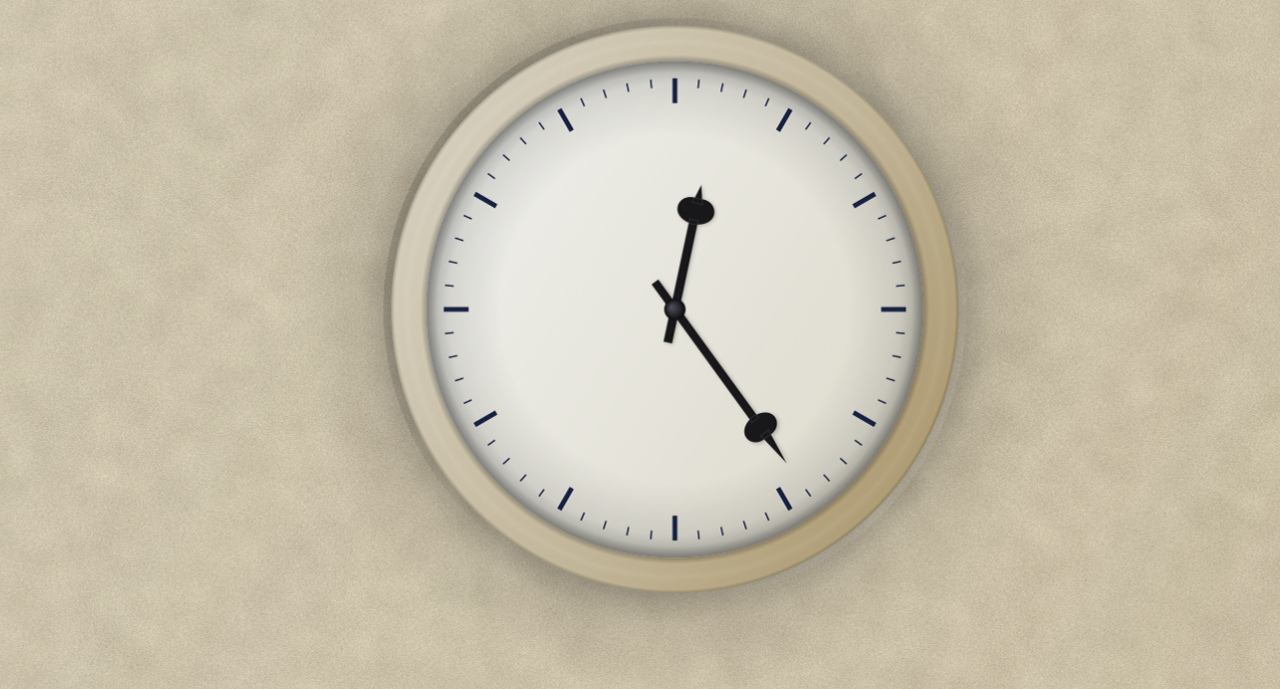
12:24
